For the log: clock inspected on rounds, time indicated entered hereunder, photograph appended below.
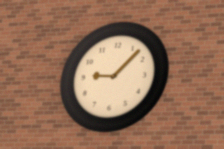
9:07
